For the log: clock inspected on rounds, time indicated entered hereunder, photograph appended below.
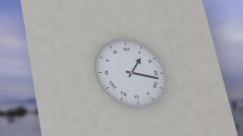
1:17
